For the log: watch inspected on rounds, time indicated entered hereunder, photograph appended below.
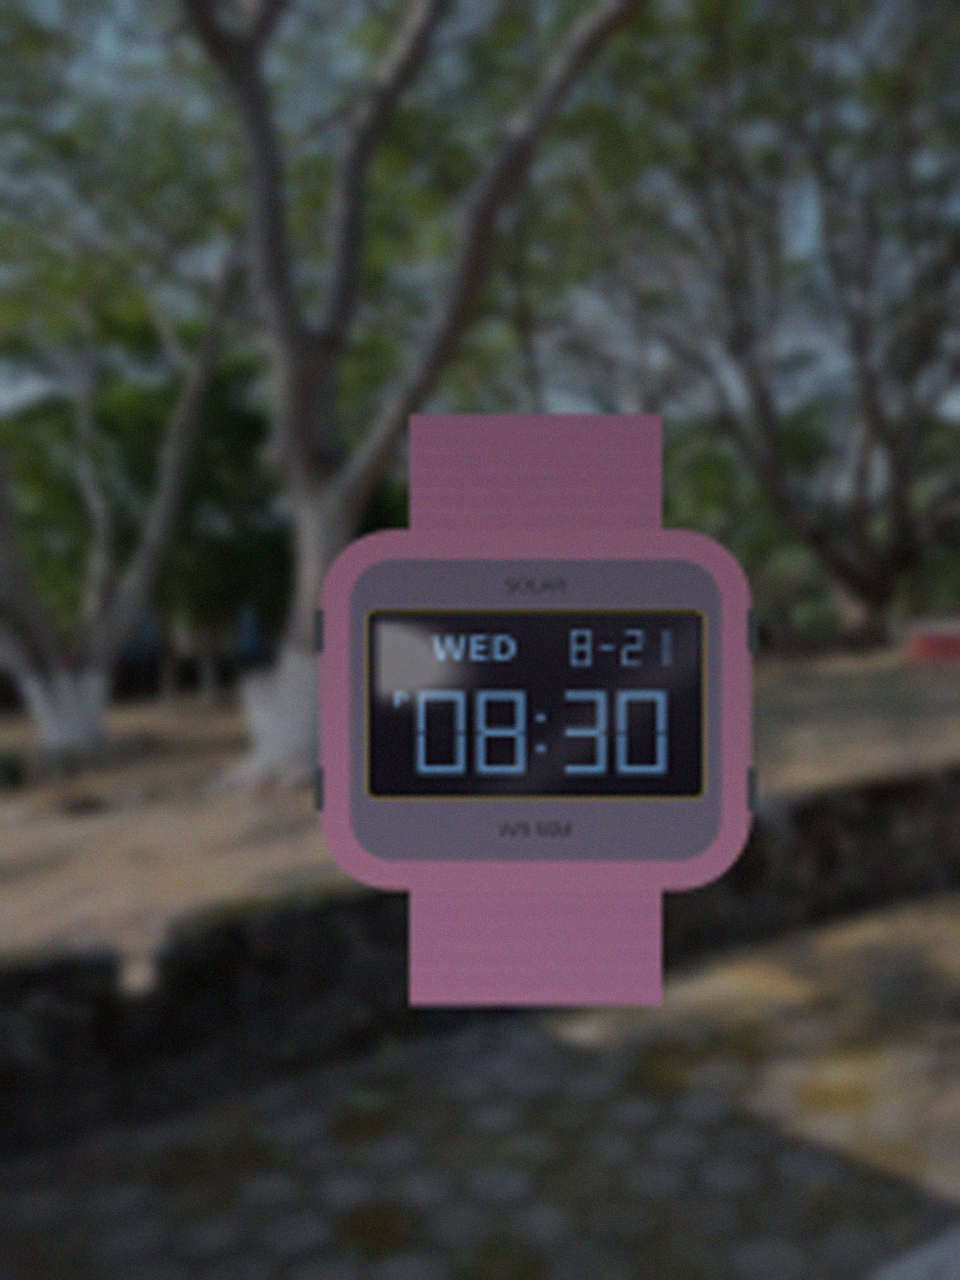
8:30
